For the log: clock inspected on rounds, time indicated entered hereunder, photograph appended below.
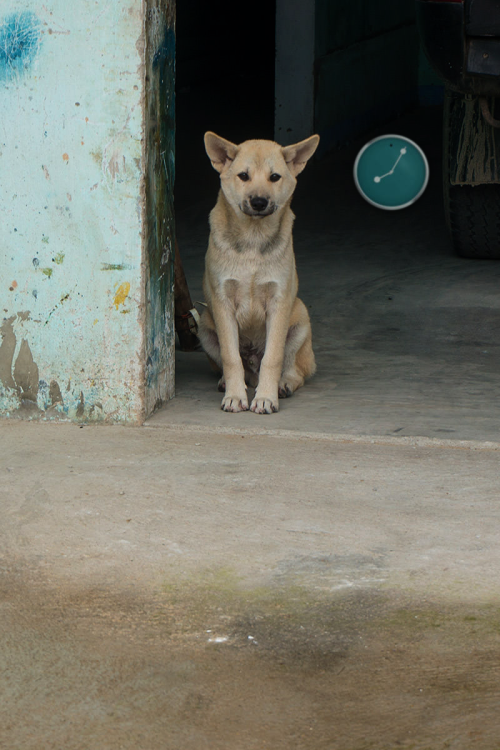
8:05
